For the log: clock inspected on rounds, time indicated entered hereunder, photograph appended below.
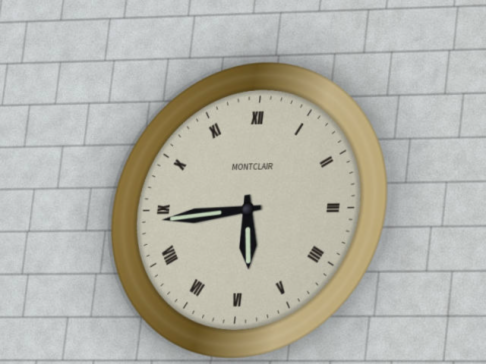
5:44
